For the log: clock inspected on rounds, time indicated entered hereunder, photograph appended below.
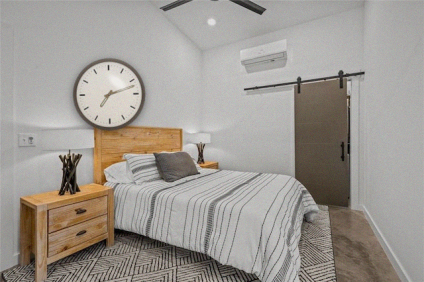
7:12
